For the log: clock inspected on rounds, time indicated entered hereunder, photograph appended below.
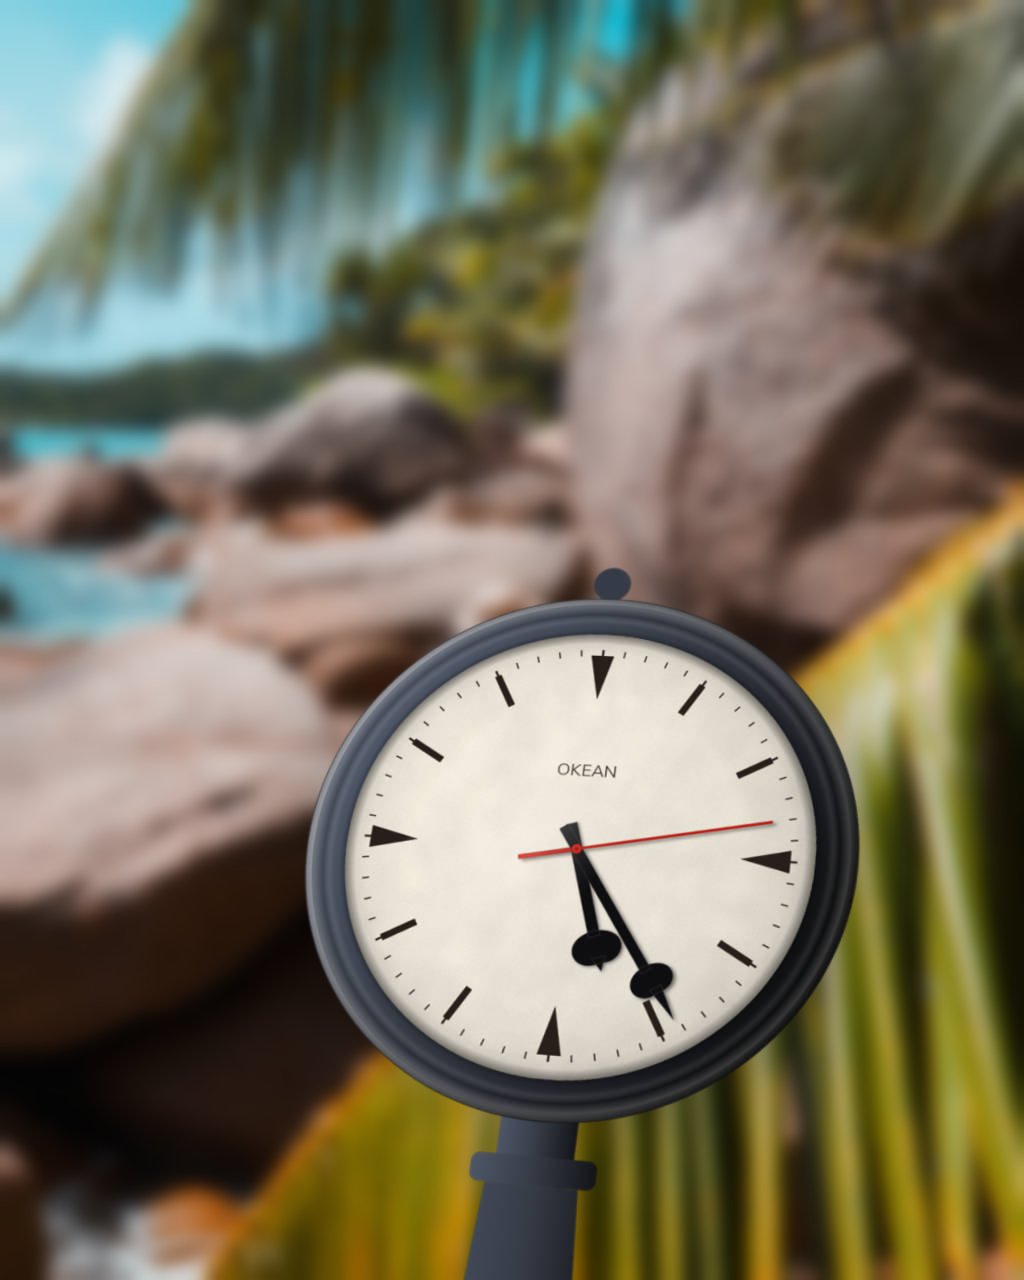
5:24:13
